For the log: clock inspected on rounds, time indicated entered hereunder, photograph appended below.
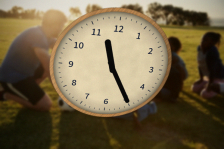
11:25
